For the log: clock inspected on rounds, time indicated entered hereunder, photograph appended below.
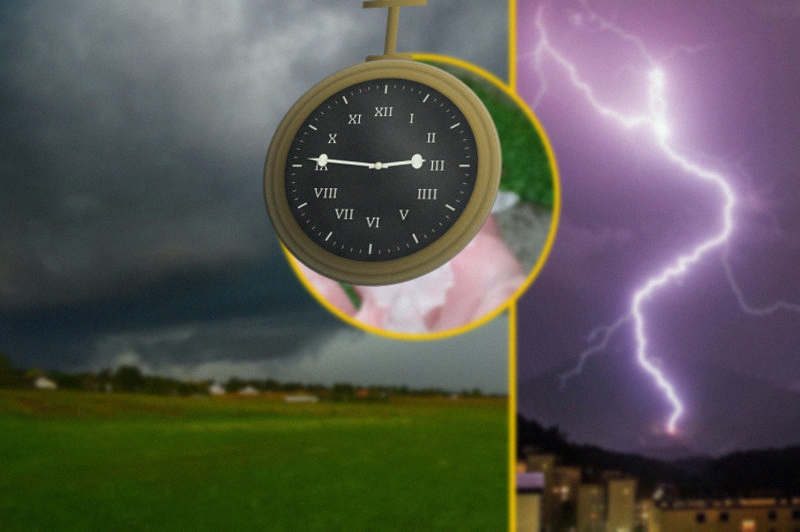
2:46
